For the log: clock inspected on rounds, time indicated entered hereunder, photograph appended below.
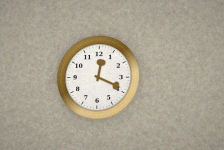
12:19
